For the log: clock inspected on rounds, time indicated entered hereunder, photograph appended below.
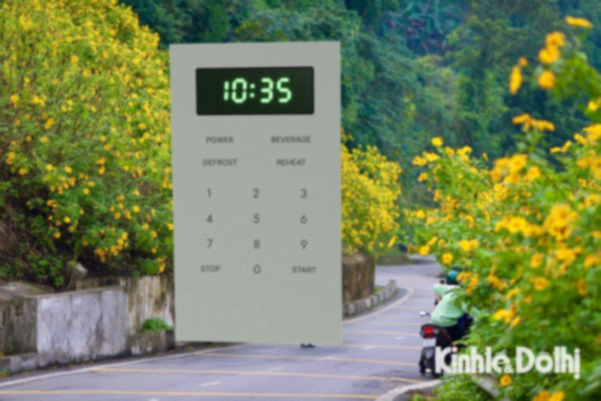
10:35
